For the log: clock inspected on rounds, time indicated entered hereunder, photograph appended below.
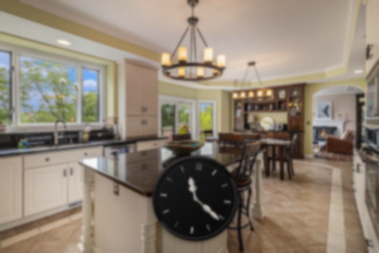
11:21
